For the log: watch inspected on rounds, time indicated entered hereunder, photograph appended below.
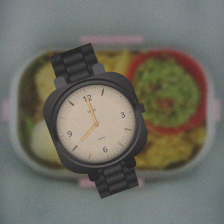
8:00
